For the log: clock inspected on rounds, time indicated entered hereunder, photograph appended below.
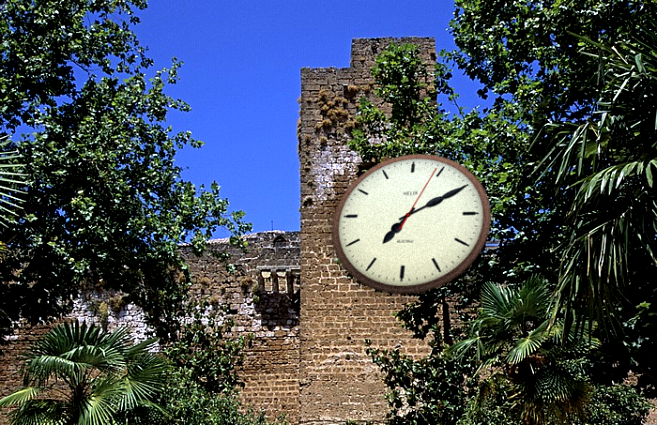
7:10:04
